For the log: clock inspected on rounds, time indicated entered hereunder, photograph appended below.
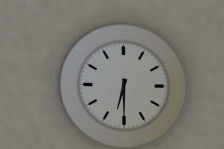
6:30
